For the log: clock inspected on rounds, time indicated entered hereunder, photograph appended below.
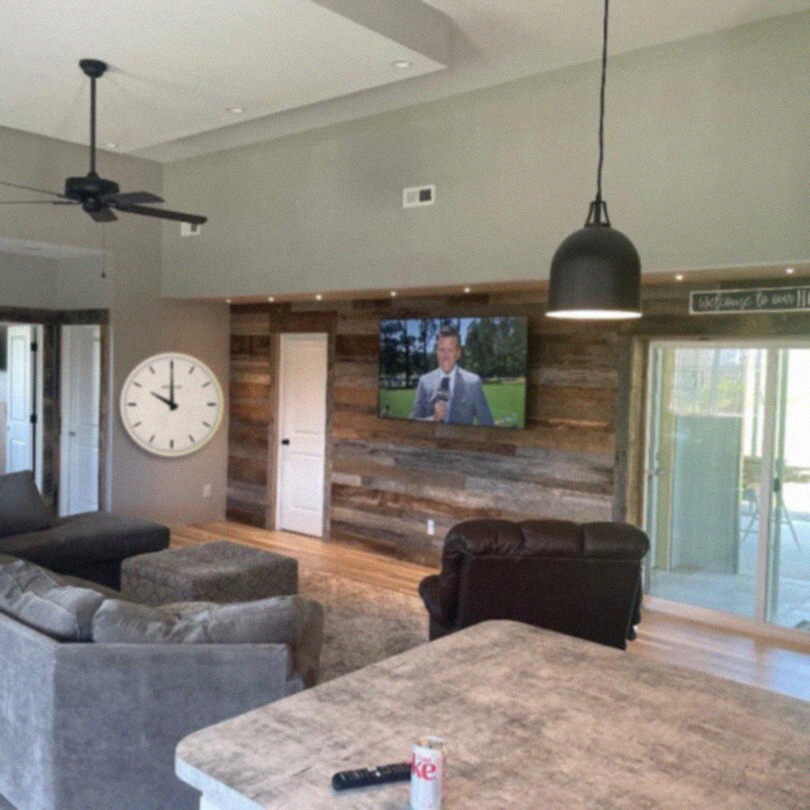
10:00
